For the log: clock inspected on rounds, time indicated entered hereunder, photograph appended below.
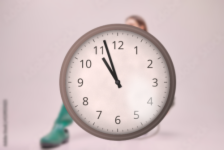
10:57
